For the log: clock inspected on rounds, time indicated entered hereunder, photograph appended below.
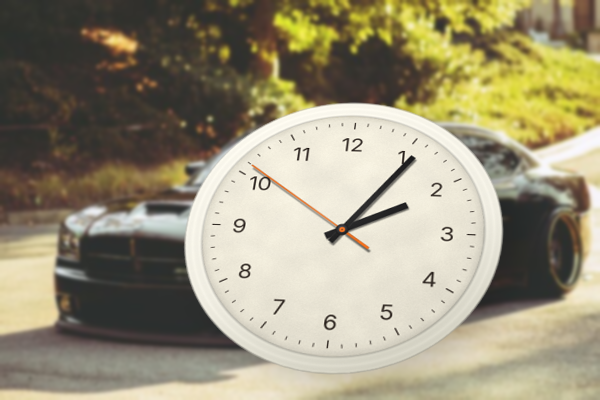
2:05:51
